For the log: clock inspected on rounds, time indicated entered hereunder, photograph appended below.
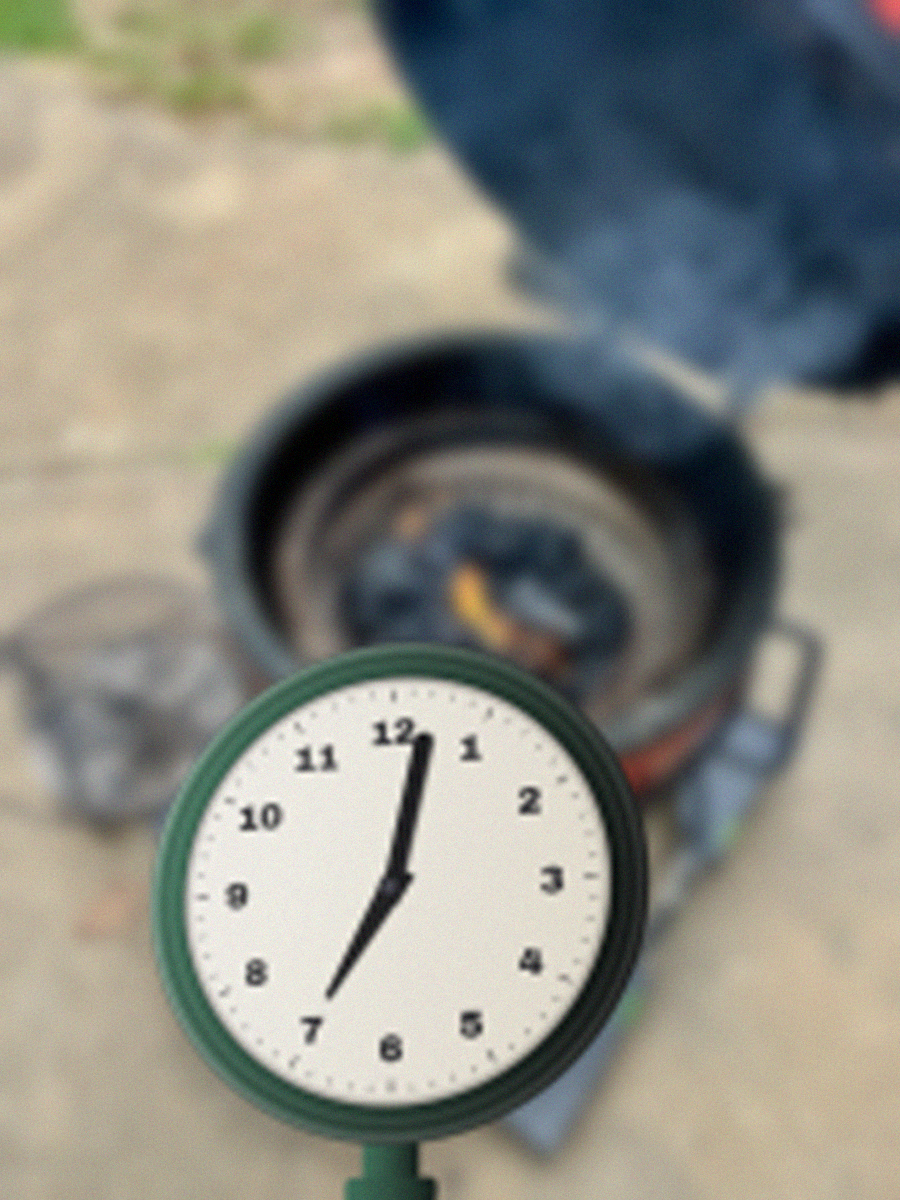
7:02
